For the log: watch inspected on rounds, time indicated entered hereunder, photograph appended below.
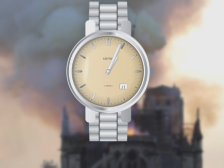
1:04
